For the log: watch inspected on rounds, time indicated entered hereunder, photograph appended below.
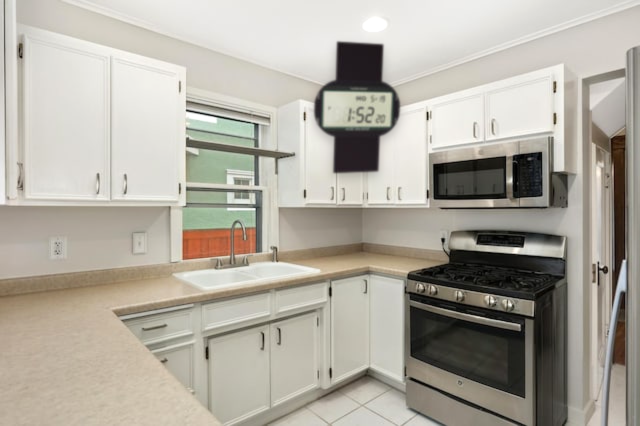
1:52
